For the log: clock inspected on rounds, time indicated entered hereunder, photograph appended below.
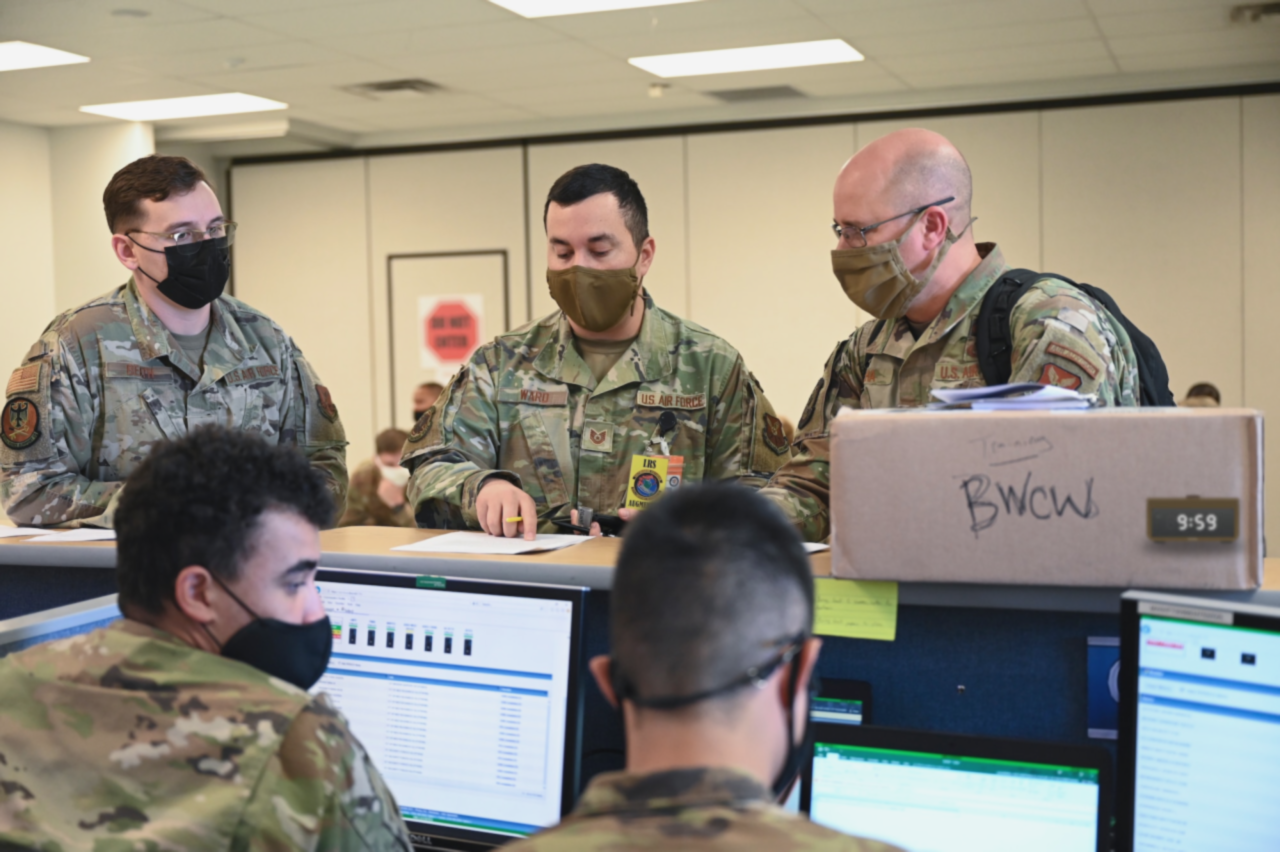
9:59
